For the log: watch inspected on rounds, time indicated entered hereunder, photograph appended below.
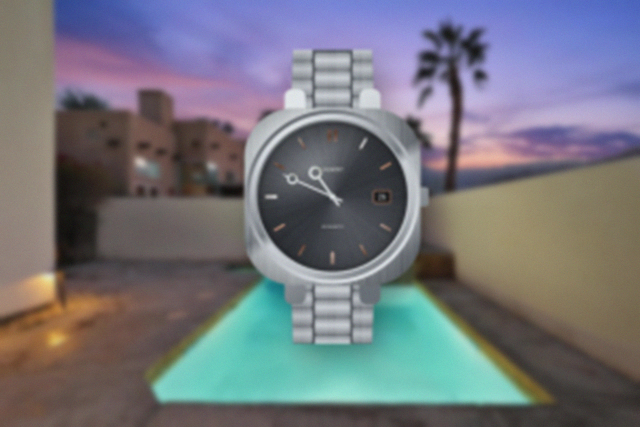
10:49
